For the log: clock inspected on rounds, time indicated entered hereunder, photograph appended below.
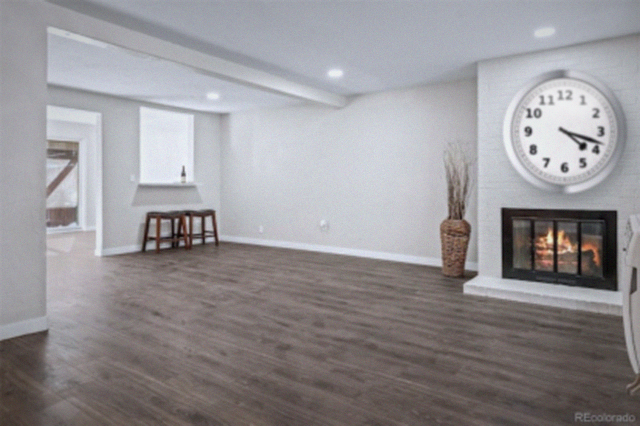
4:18
